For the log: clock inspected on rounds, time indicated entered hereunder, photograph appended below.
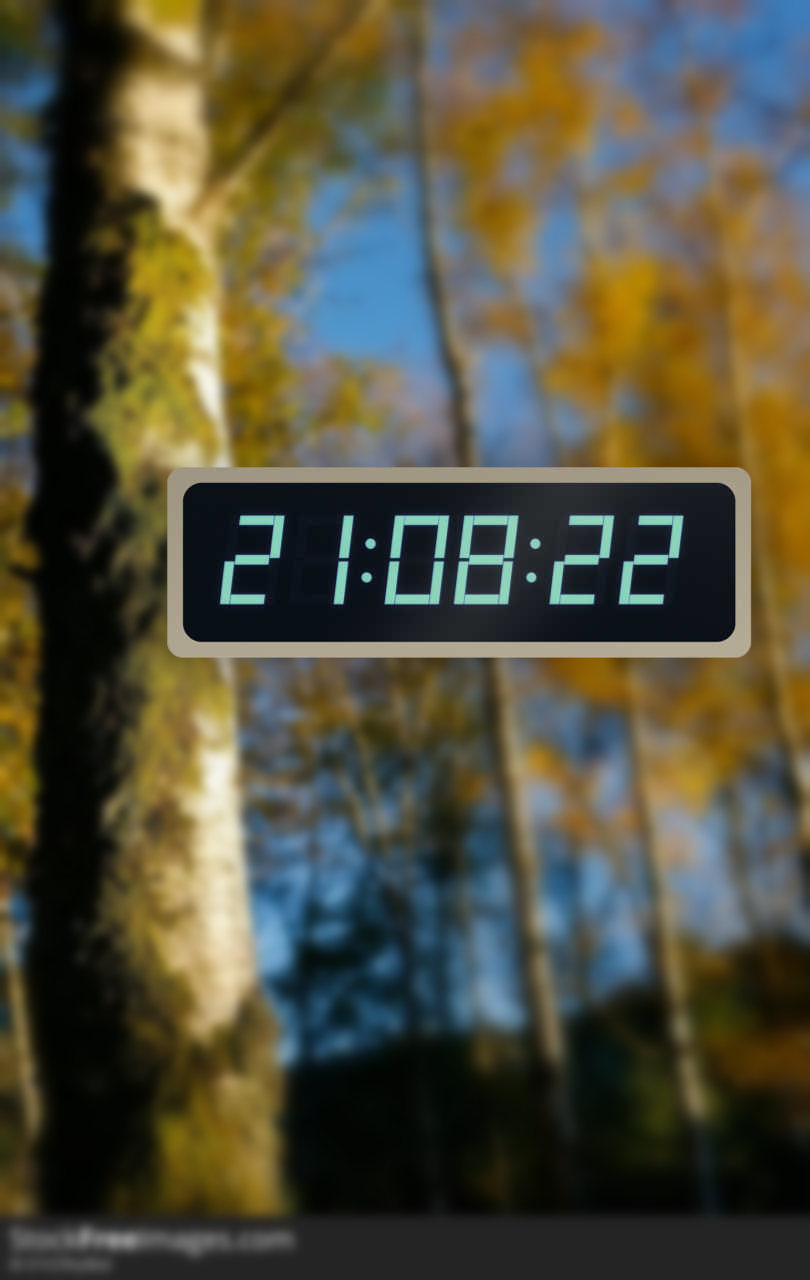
21:08:22
